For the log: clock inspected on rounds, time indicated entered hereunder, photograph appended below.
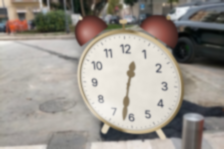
12:32
